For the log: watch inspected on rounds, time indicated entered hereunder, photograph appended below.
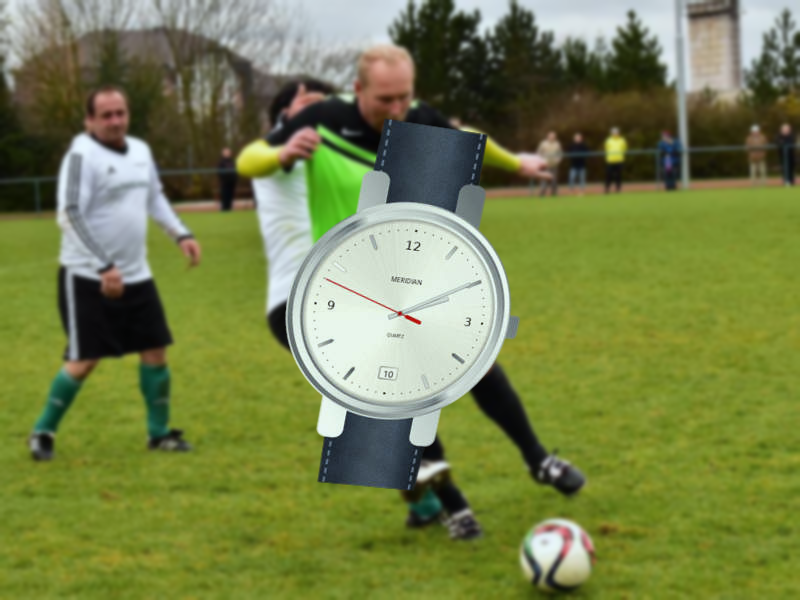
2:09:48
